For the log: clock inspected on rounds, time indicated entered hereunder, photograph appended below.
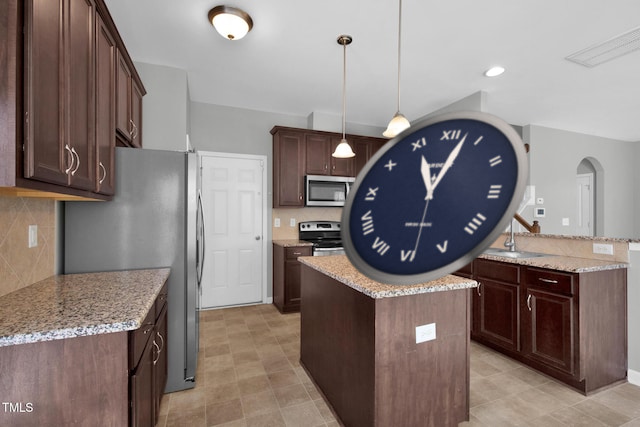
11:02:29
